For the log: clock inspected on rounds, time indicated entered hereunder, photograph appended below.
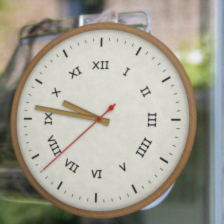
9:46:38
